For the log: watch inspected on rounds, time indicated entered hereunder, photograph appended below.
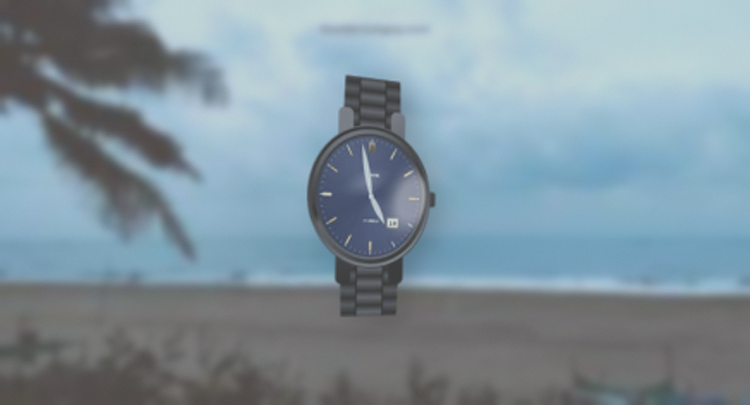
4:58
